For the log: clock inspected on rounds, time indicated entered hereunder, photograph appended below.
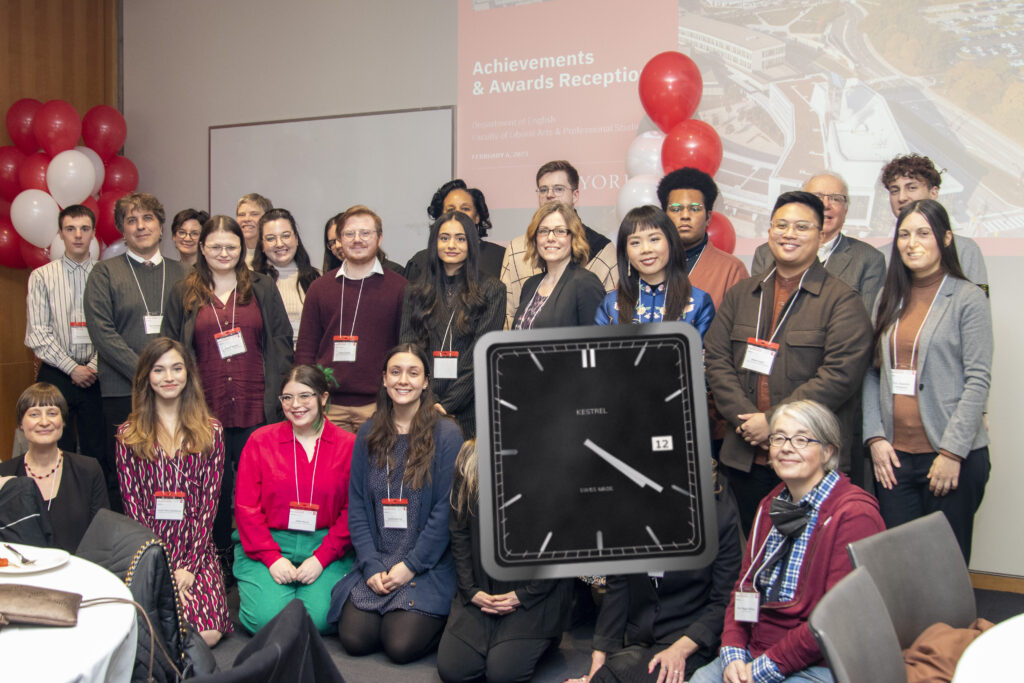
4:21
